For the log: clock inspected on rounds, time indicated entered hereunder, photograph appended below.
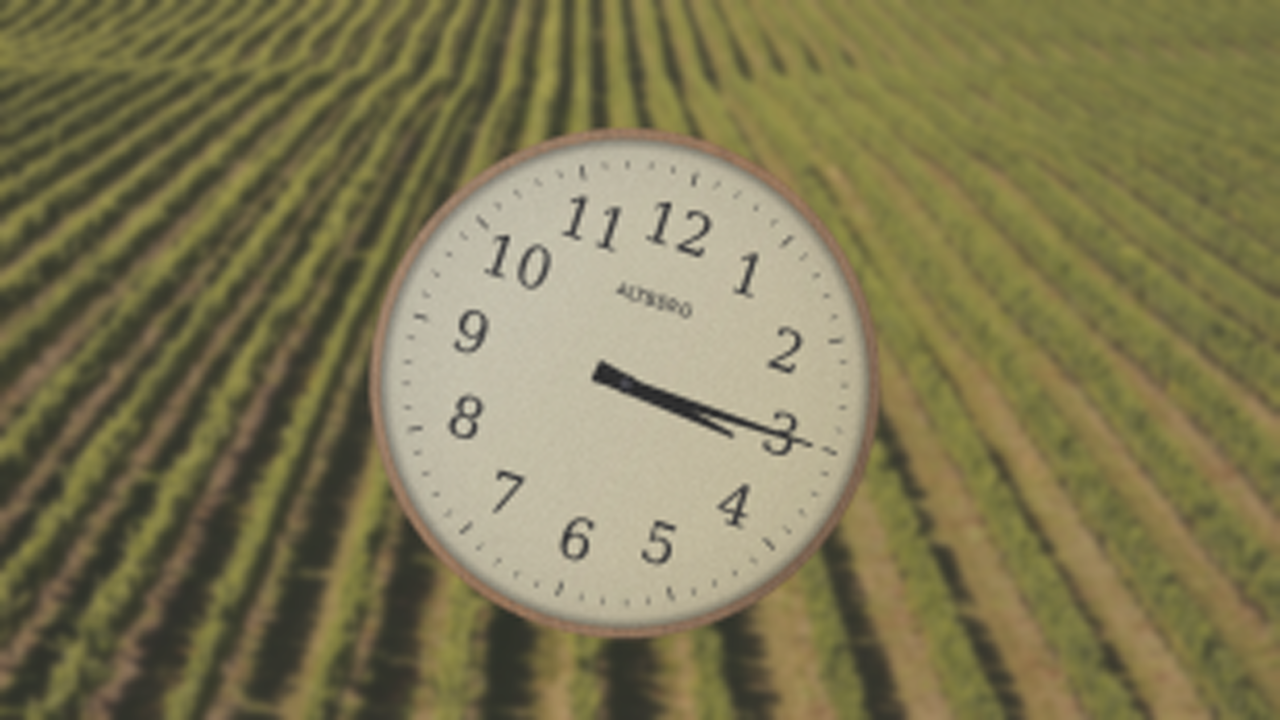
3:15
